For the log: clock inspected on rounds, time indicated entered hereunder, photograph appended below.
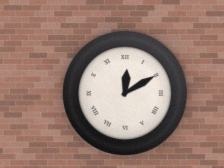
12:10
